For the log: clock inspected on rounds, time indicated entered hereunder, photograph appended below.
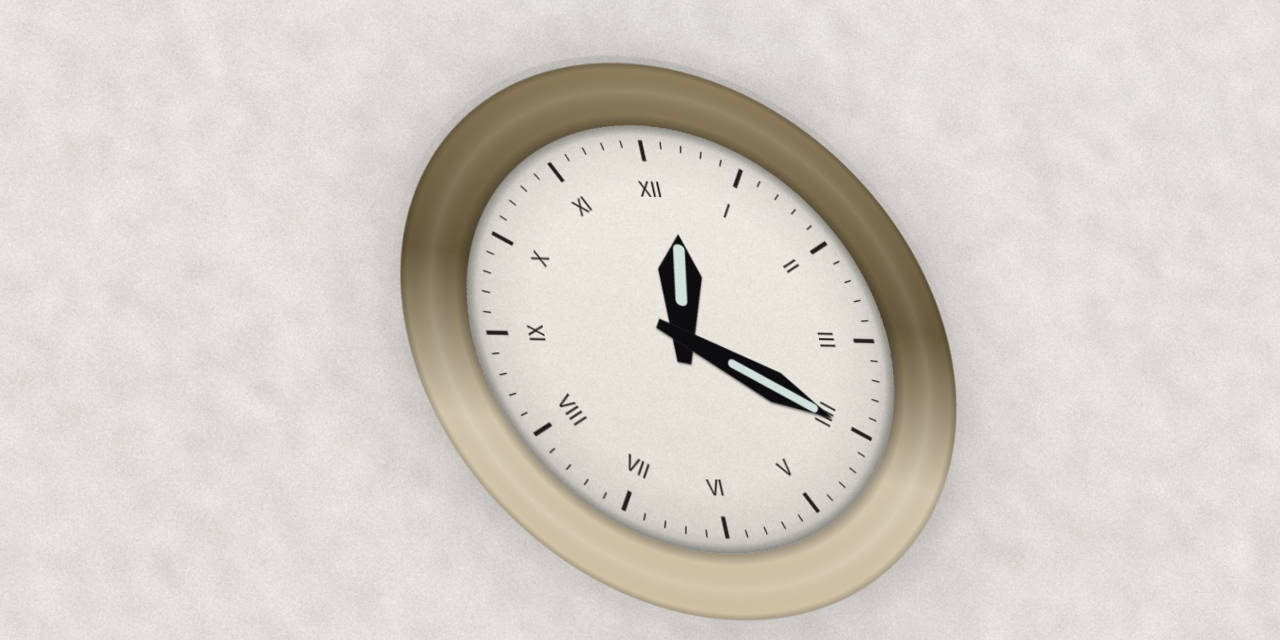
12:20
